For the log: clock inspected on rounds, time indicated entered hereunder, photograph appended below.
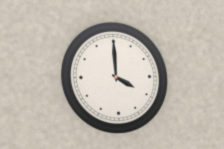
4:00
